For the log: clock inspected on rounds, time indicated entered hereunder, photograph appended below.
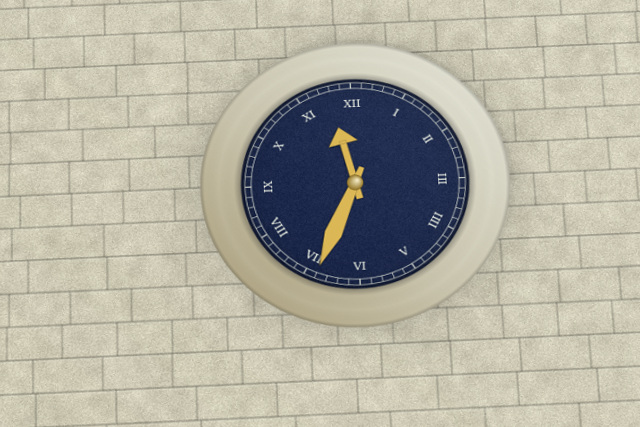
11:34
